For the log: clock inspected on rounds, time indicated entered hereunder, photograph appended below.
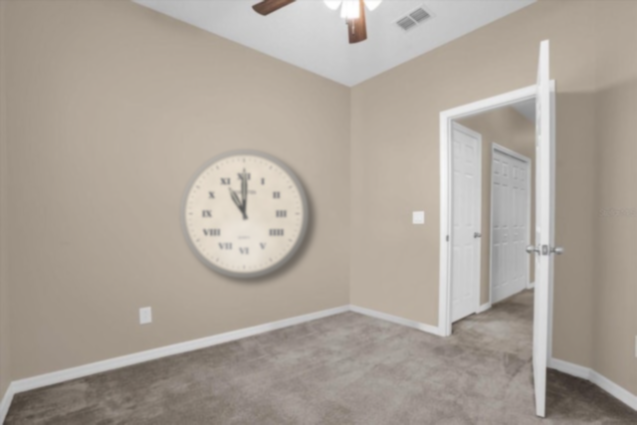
11:00
